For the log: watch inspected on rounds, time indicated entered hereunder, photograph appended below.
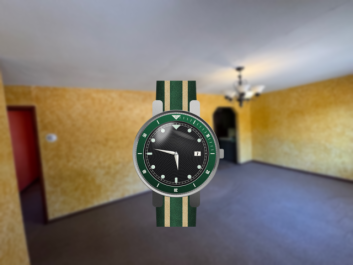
5:47
